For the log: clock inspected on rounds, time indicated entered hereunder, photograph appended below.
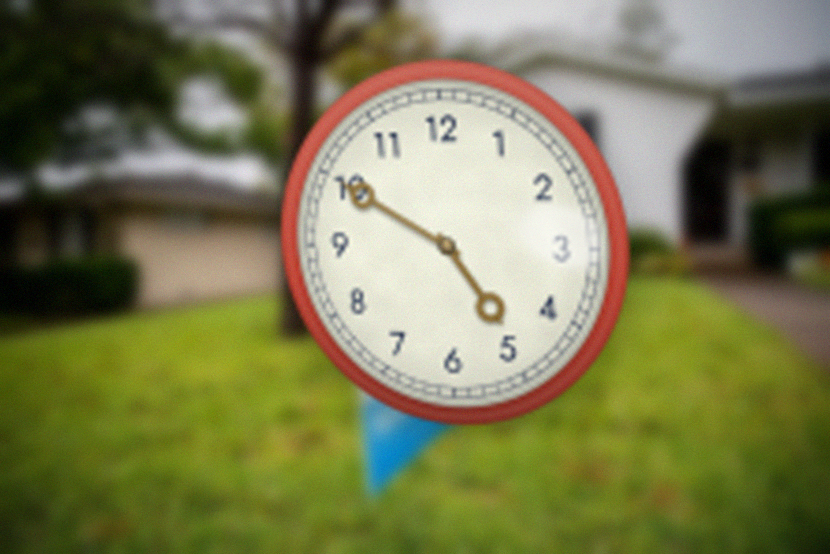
4:50
